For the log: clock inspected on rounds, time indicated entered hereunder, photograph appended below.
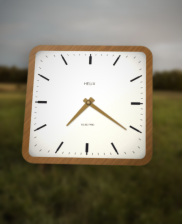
7:21
